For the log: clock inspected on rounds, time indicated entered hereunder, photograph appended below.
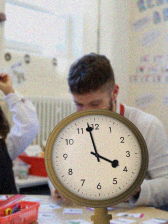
3:58
